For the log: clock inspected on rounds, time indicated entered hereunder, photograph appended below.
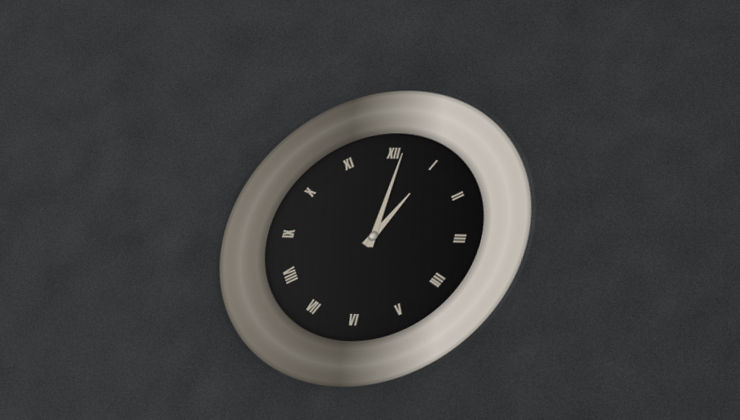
1:01
